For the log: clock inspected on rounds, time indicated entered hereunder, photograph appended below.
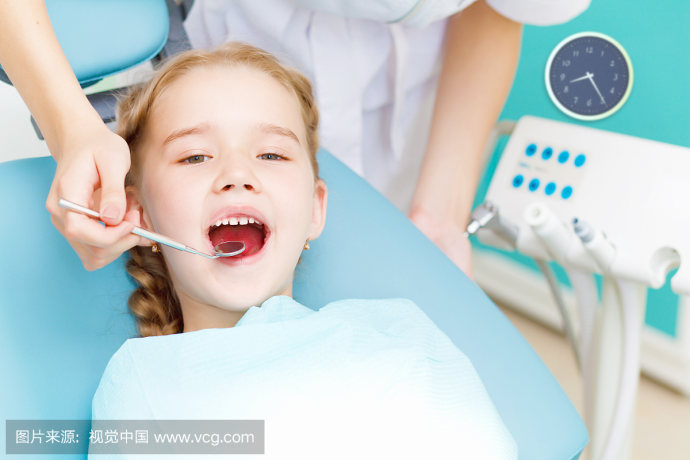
8:25
